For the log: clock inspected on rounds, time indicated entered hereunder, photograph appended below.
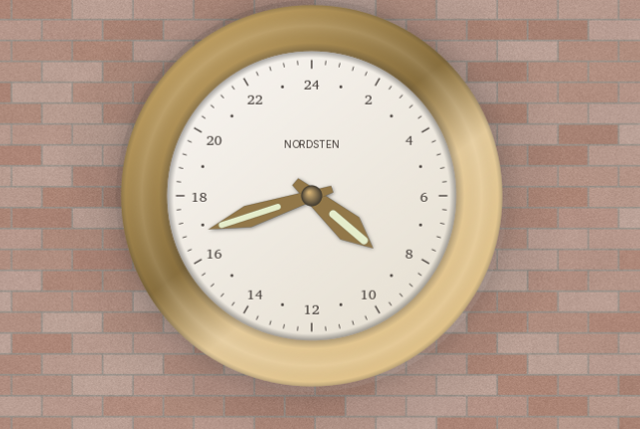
8:42
